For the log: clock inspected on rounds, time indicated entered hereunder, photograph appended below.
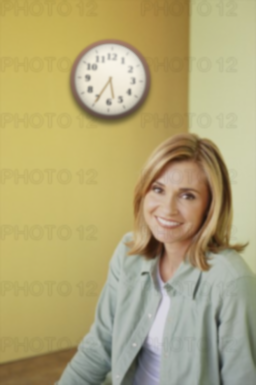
5:35
